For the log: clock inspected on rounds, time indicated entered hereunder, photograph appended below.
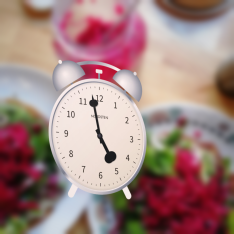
4:58
